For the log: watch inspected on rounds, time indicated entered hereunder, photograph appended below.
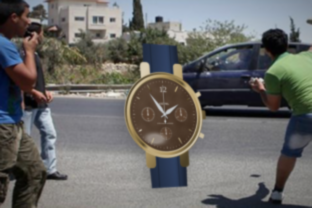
1:54
